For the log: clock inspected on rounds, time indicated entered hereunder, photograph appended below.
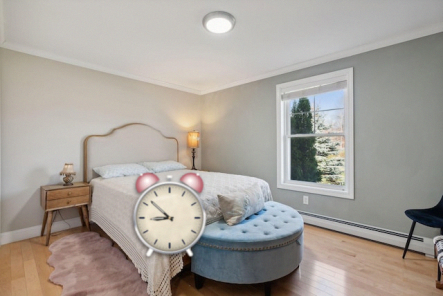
8:52
